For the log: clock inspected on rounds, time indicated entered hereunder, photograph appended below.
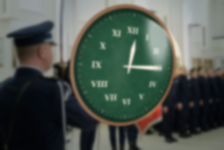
12:15
